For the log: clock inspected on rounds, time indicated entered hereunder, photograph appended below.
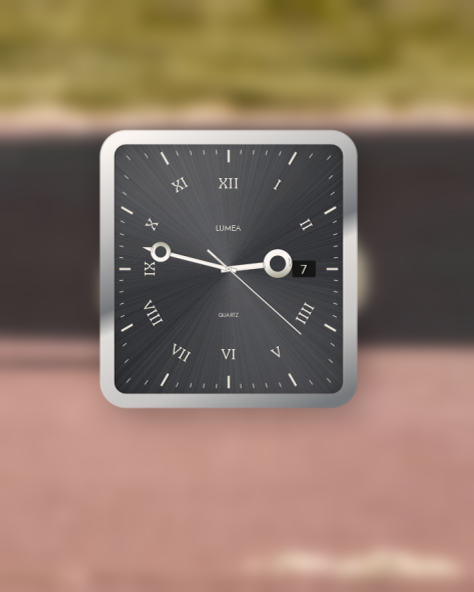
2:47:22
